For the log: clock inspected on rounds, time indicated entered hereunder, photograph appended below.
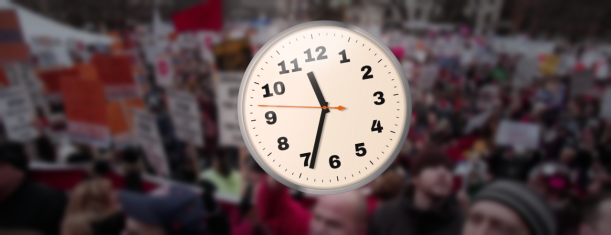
11:33:47
